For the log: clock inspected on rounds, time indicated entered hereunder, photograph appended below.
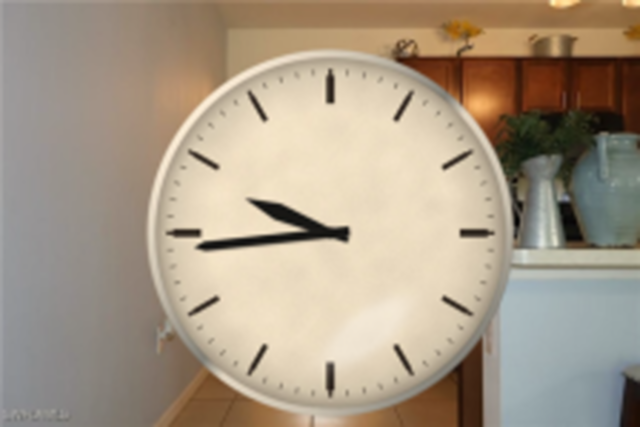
9:44
